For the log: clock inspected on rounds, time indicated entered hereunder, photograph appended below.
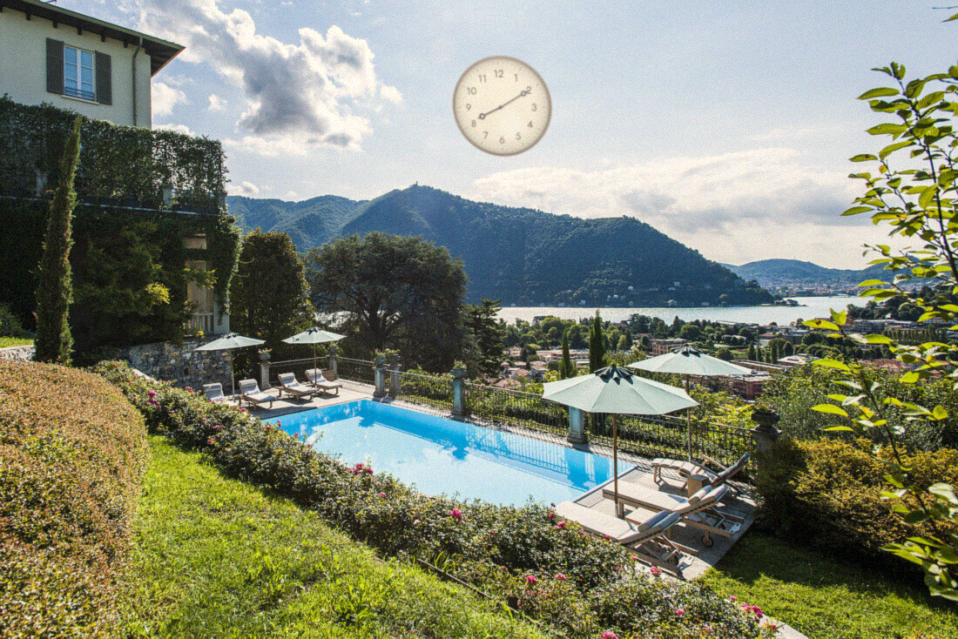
8:10
